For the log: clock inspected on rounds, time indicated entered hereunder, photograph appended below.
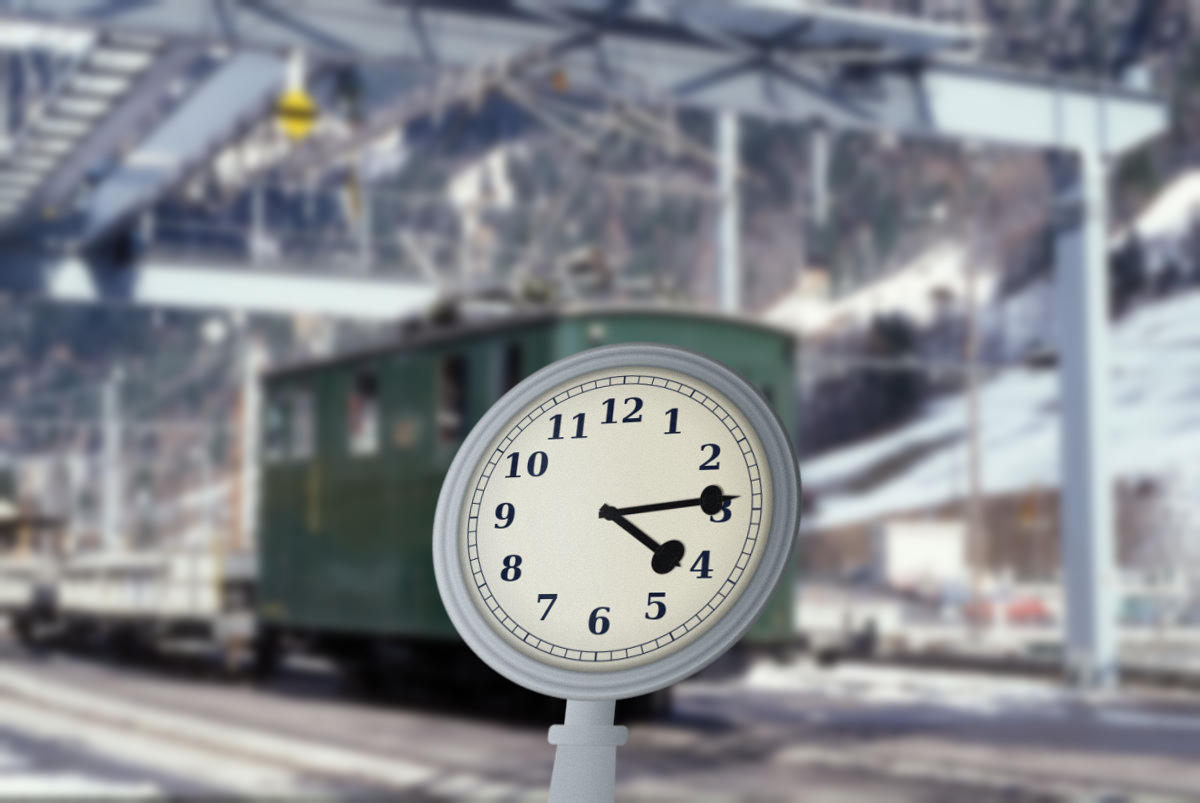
4:14
